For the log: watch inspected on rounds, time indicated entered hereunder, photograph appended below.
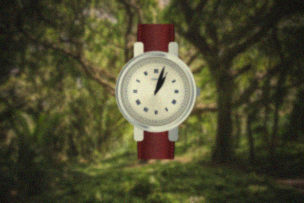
1:03
